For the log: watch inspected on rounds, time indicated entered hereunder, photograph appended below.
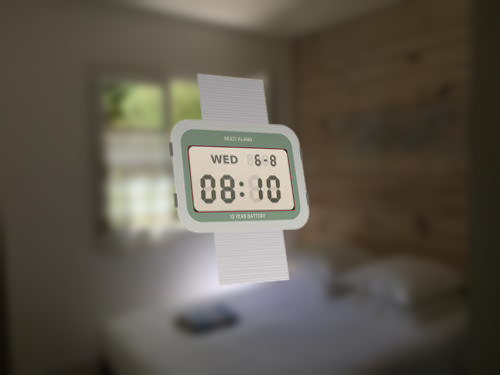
8:10
